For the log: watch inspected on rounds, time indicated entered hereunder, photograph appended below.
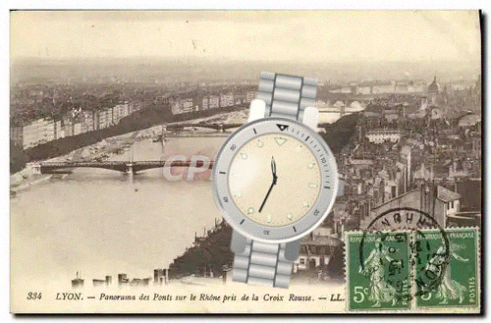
11:33
